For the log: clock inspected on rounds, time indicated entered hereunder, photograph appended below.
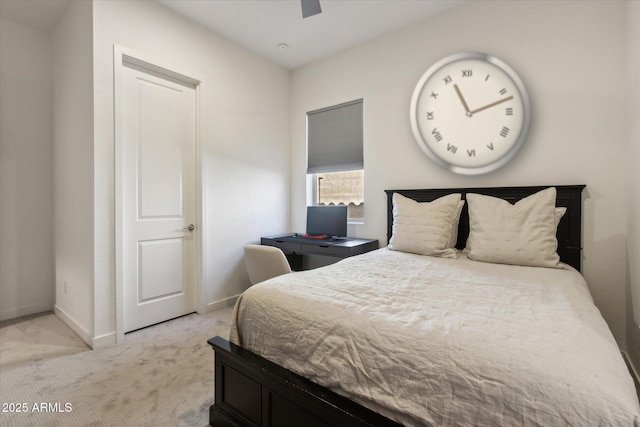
11:12
